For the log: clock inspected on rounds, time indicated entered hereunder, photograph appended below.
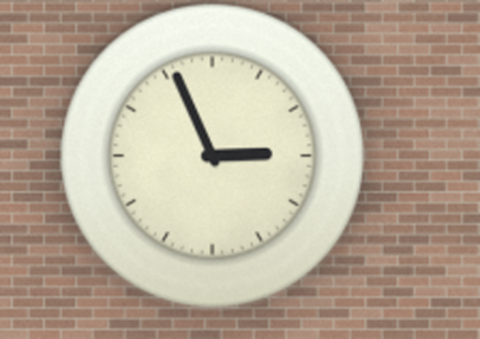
2:56
